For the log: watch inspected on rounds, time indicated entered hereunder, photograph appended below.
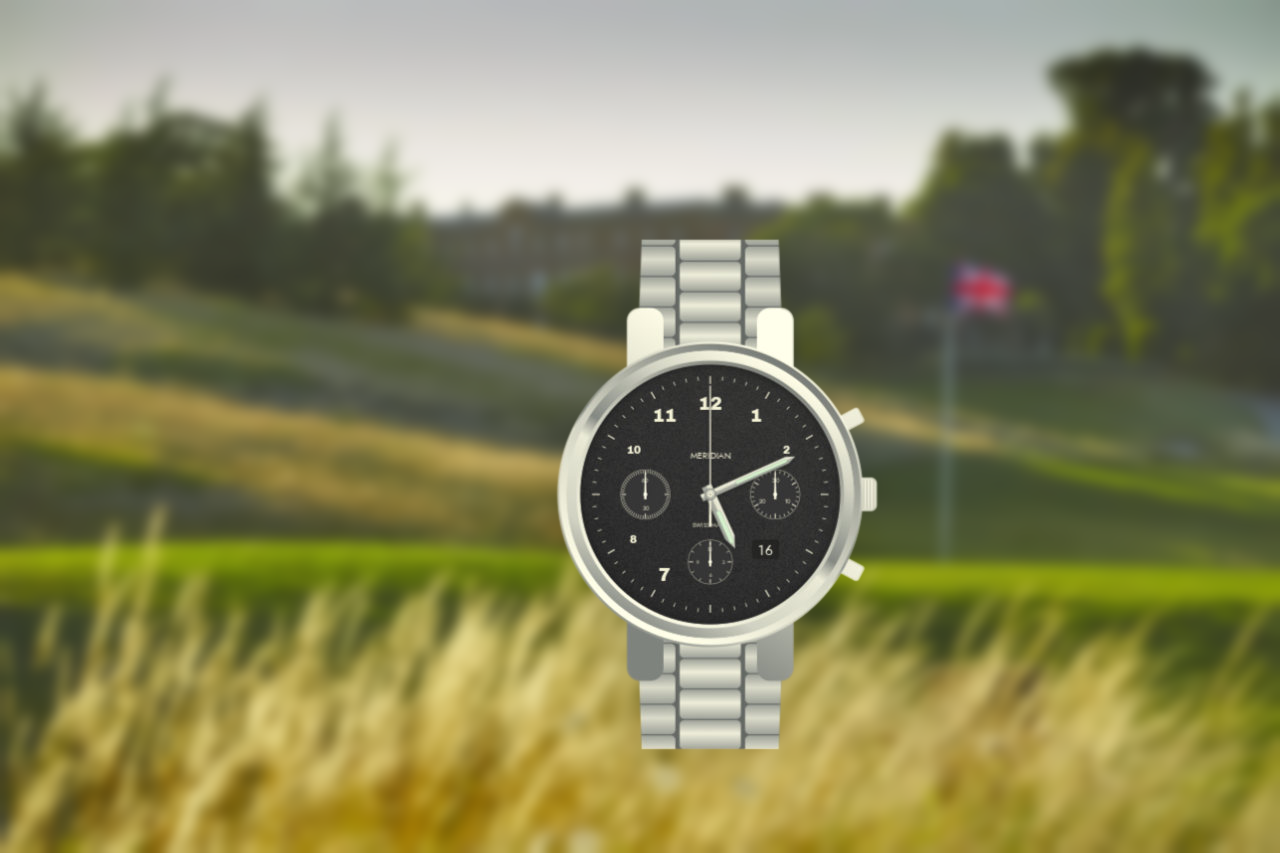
5:11
